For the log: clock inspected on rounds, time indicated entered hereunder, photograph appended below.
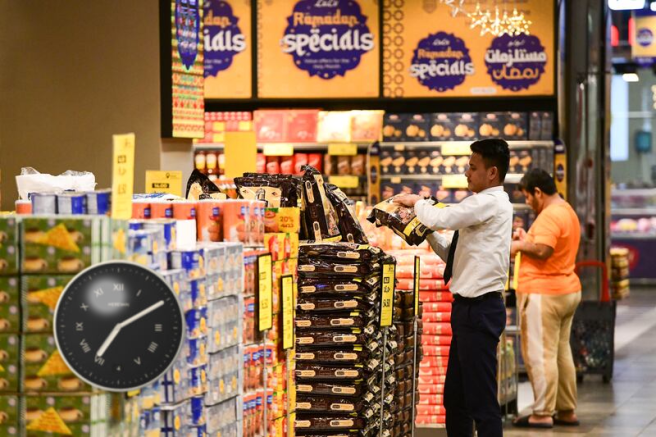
7:10
